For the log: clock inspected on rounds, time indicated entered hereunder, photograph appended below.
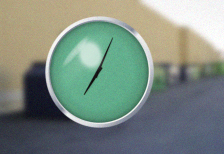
7:04
